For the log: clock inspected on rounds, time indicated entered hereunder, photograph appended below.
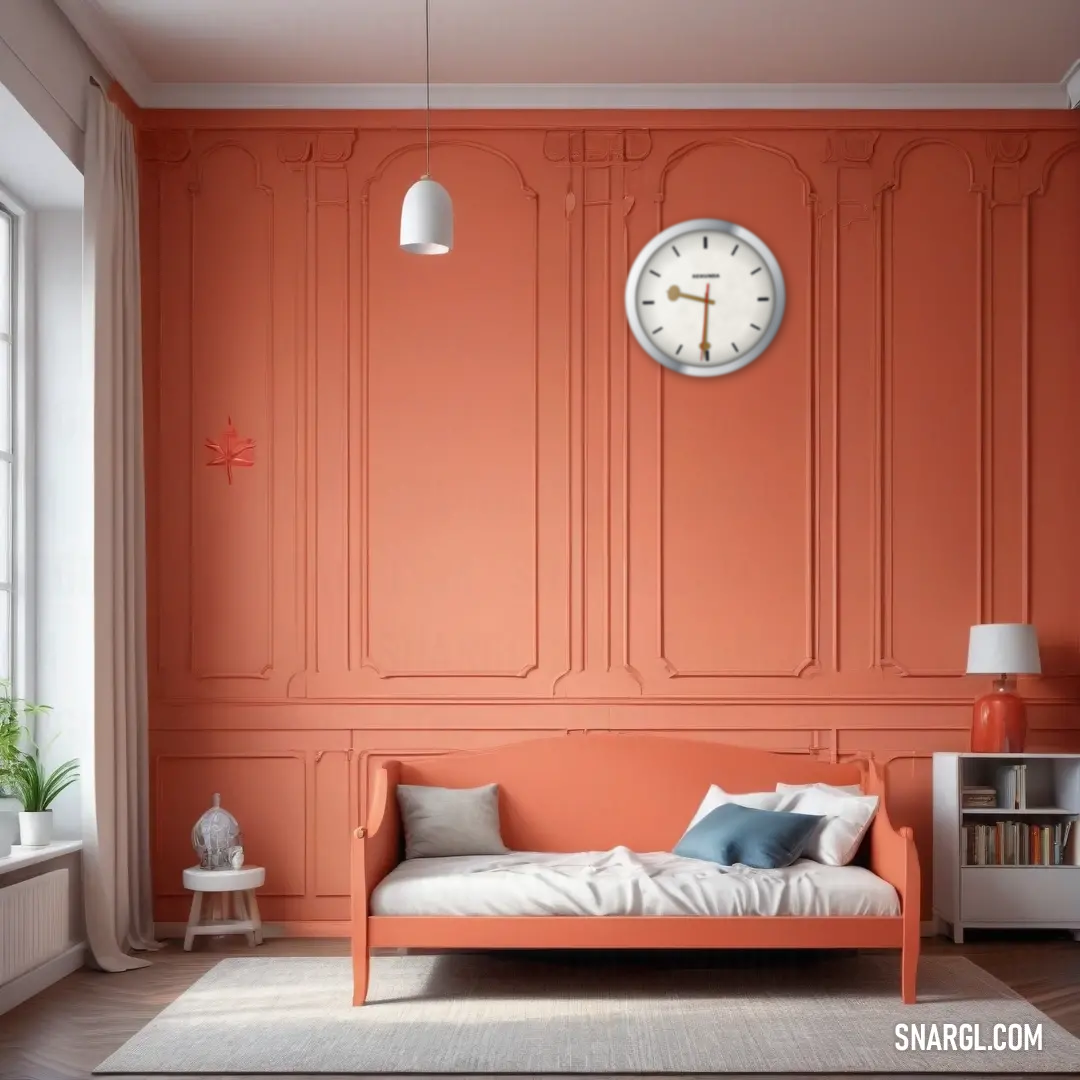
9:30:31
